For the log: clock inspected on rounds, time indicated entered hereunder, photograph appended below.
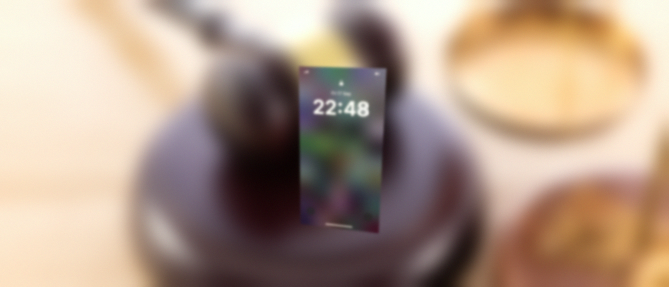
22:48
